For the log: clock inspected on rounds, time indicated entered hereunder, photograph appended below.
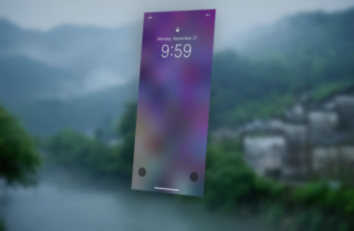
9:59
